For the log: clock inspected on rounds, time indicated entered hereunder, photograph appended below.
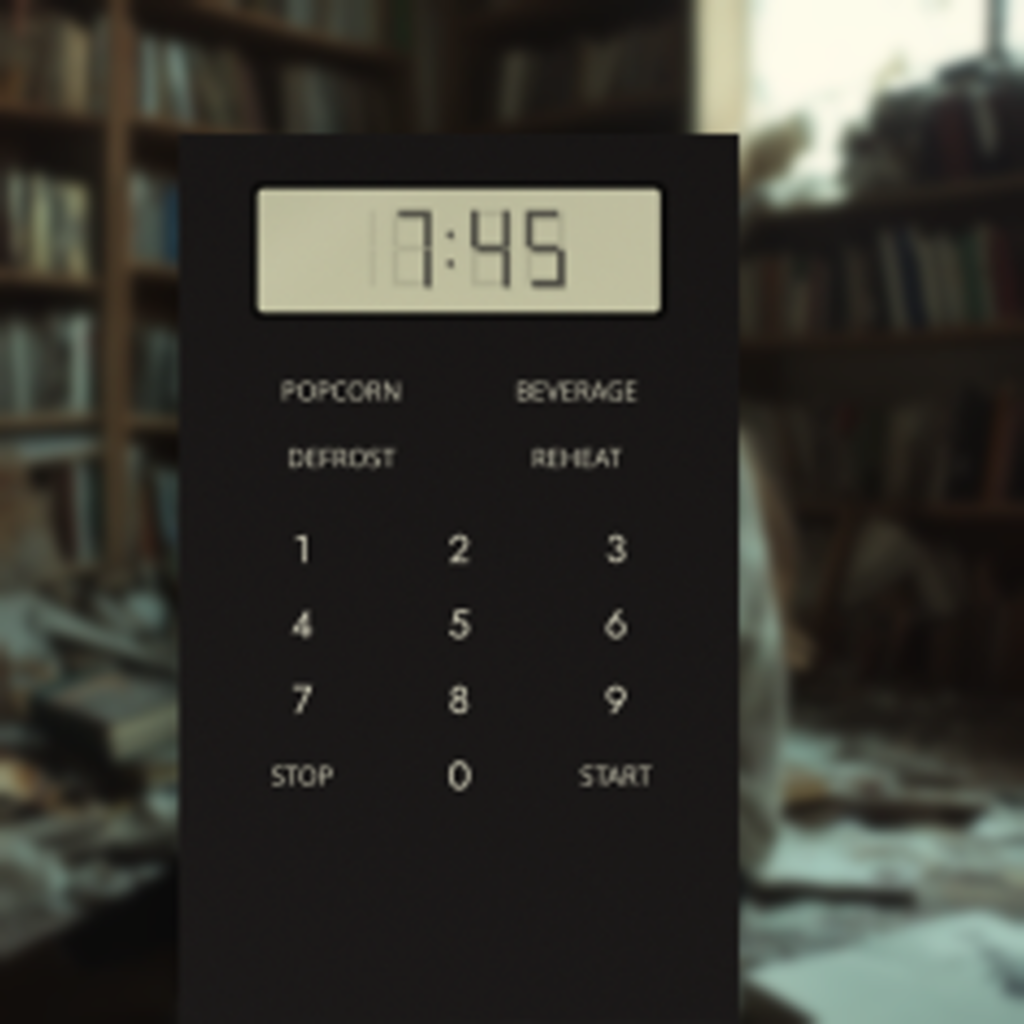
7:45
